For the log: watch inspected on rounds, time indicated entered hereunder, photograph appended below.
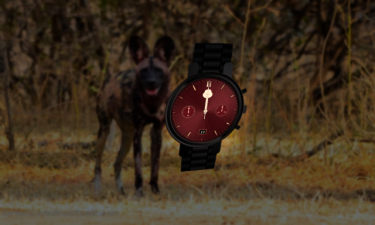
12:00
